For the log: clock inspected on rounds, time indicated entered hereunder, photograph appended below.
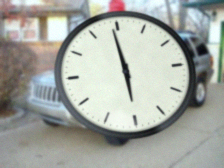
5:59
